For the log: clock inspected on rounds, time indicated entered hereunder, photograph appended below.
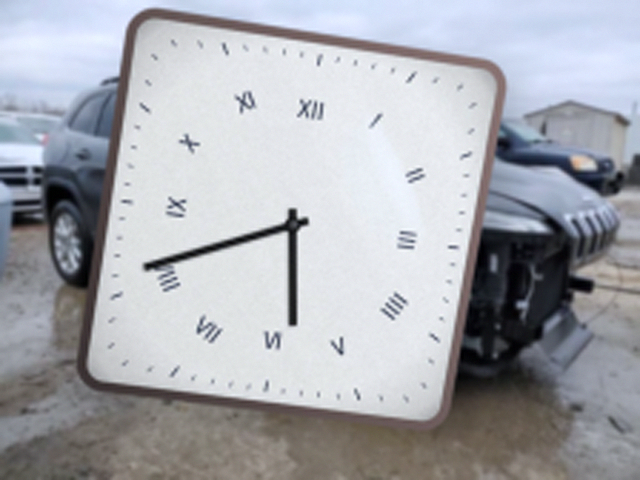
5:41
